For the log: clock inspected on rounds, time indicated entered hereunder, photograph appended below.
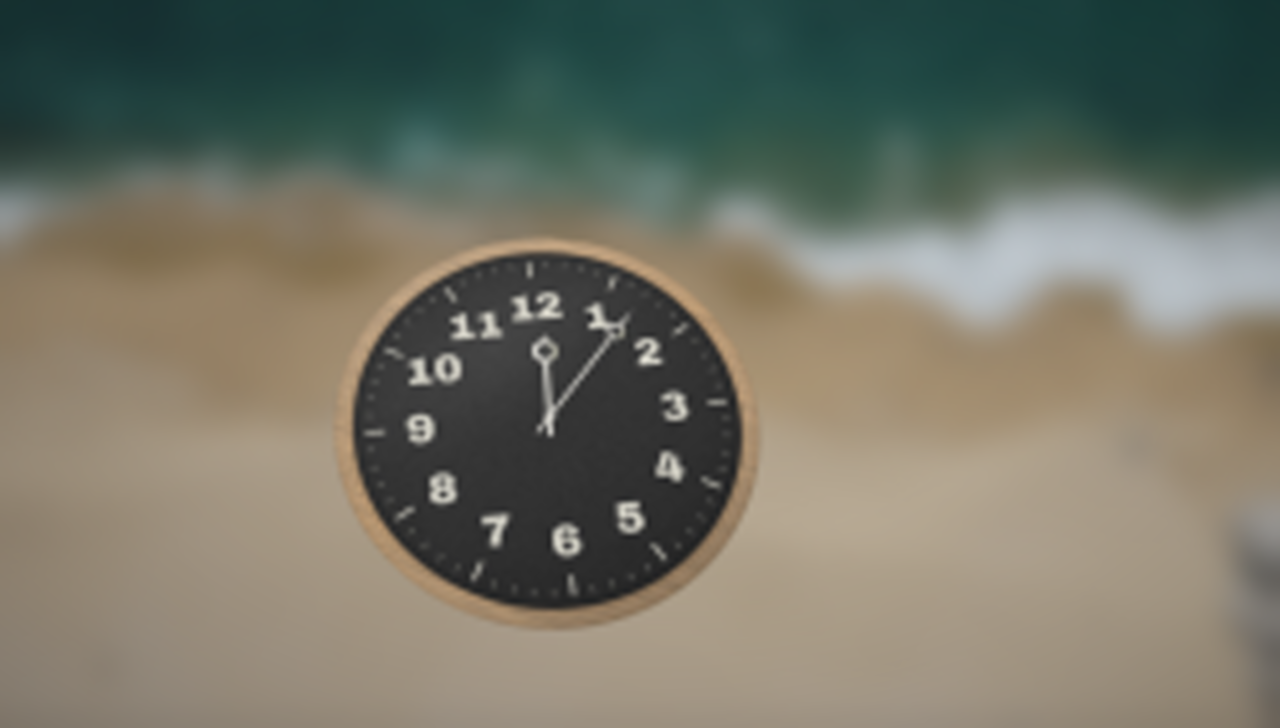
12:07
